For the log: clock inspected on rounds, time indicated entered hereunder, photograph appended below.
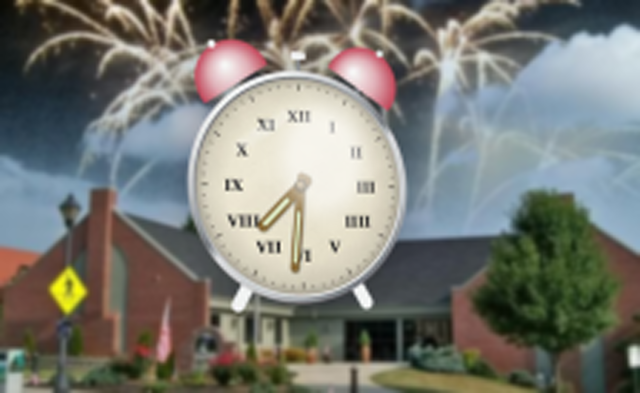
7:31
